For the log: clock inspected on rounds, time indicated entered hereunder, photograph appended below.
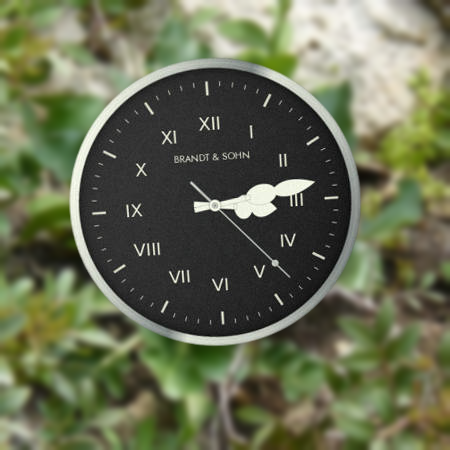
3:13:23
